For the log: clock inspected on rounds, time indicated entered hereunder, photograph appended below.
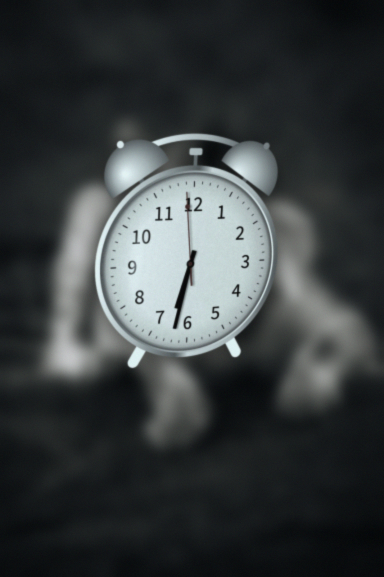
6:31:59
